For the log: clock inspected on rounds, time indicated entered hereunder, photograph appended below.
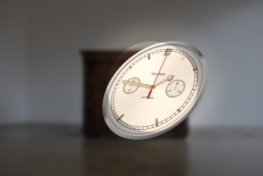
1:46
